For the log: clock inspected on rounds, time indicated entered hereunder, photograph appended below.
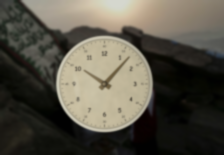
10:07
